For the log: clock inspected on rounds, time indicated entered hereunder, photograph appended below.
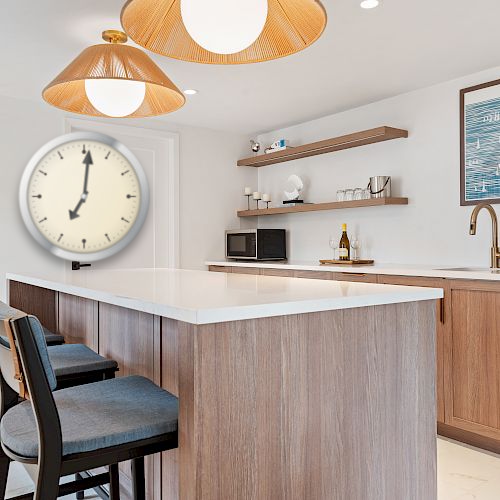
7:01
